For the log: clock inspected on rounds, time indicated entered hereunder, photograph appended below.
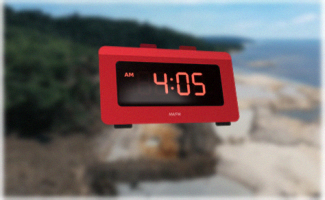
4:05
